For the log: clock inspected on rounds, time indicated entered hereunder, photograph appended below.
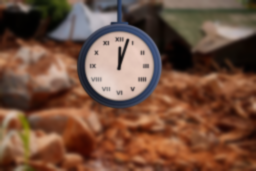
12:03
